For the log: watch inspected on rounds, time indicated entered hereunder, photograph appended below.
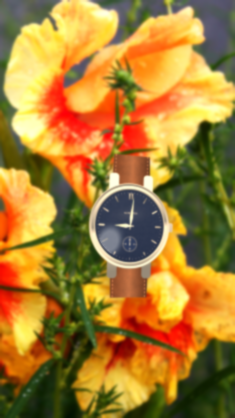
9:01
